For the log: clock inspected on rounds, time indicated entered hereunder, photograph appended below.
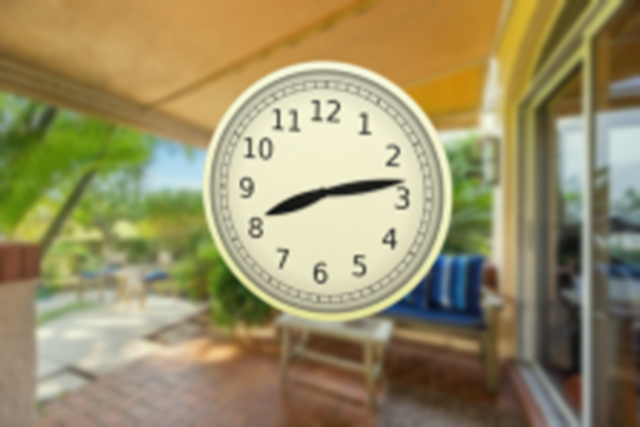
8:13
